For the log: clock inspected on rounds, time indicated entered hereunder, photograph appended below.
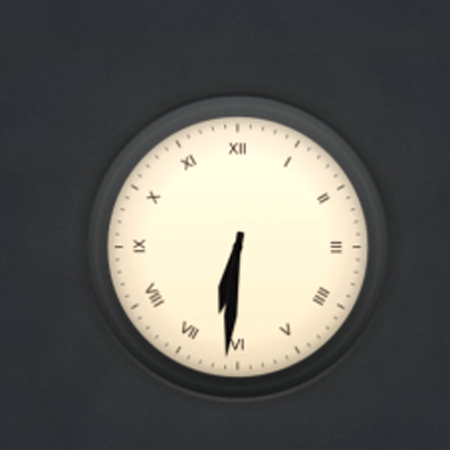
6:31
